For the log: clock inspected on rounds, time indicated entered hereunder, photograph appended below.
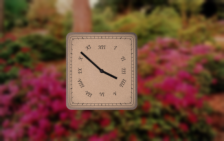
3:52
